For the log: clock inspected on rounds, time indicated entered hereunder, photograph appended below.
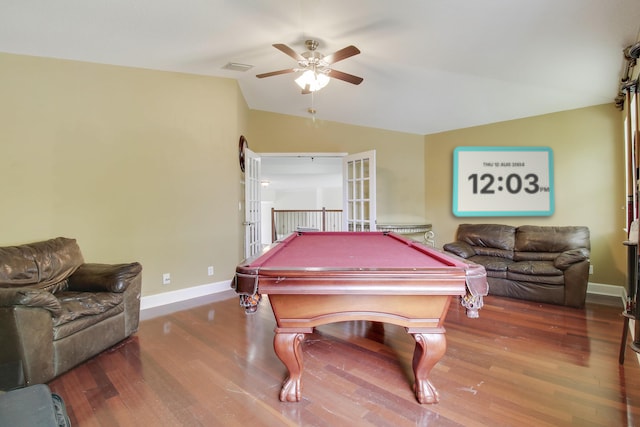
12:03
